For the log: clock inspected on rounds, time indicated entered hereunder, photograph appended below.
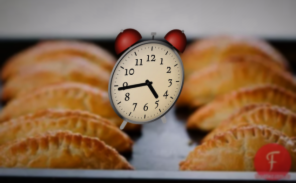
4:44
